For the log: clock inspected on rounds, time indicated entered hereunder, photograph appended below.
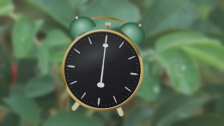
6:00
